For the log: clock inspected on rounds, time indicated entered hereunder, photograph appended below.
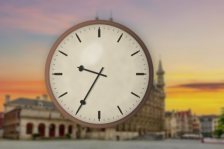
9:35
